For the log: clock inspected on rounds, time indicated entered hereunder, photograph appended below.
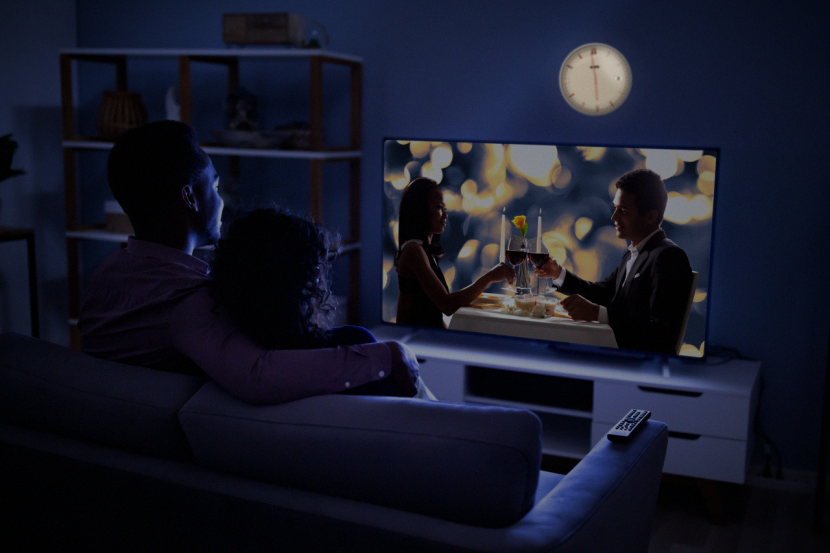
5:59
